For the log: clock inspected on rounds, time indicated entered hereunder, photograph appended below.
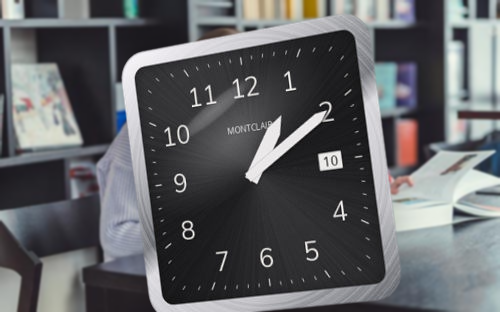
1:10
